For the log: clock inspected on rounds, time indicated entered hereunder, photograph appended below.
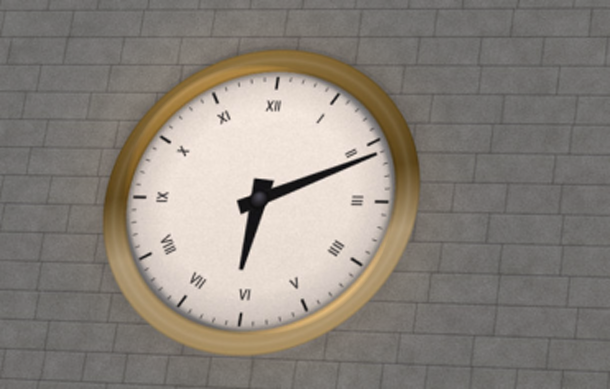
6:11
